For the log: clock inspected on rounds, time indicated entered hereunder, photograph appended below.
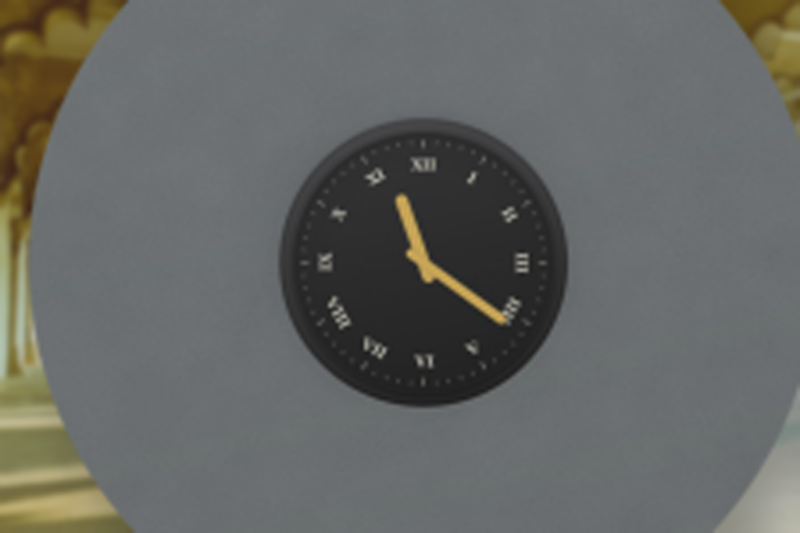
11:21
